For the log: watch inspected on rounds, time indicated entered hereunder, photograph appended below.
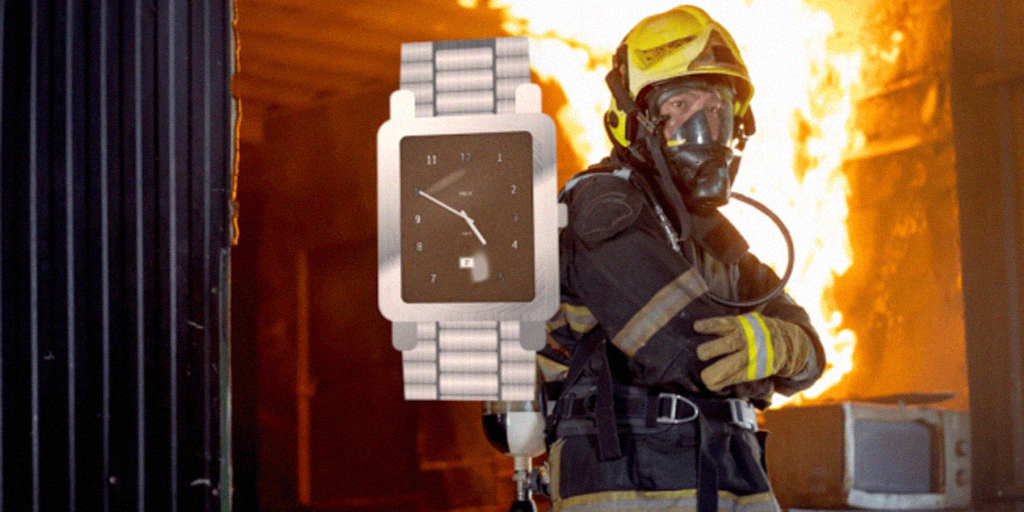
4:50
